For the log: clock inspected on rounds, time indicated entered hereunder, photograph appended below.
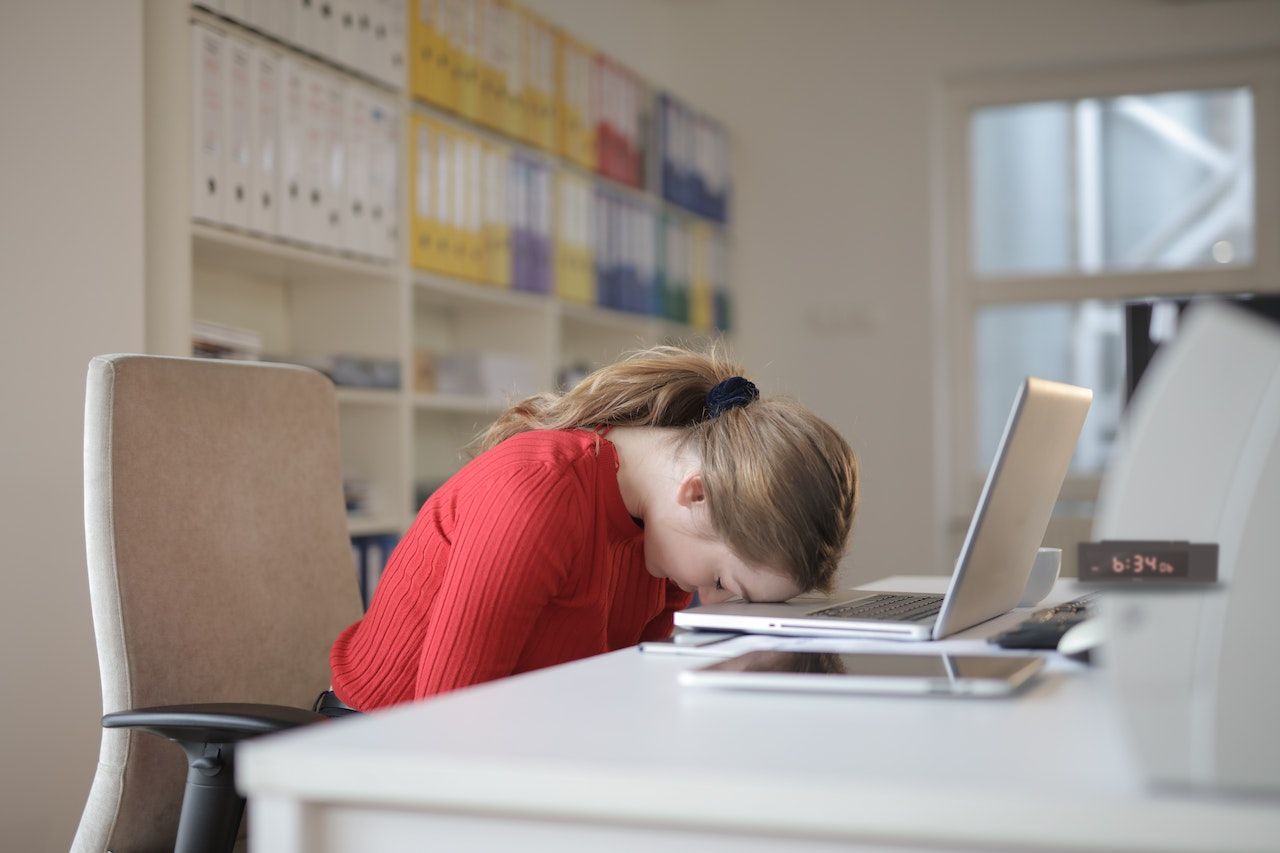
6:34
